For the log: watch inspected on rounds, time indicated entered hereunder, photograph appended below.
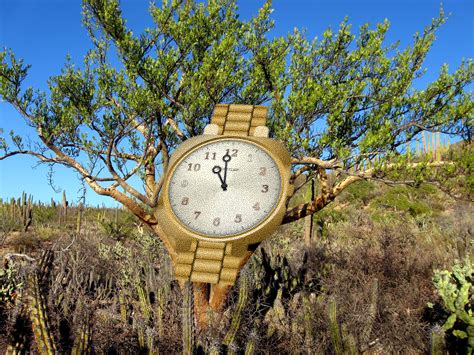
10:59
